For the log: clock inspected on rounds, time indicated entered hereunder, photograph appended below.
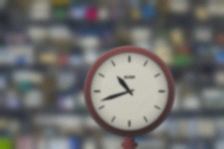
10:42
